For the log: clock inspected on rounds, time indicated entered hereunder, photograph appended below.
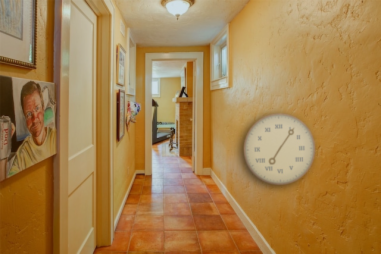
7:06
